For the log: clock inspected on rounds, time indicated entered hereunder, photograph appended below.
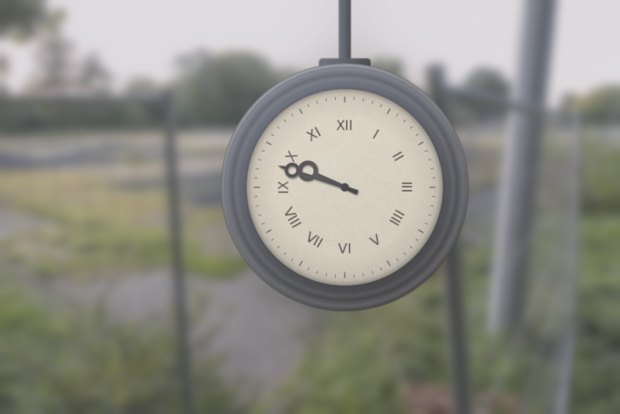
9:48
